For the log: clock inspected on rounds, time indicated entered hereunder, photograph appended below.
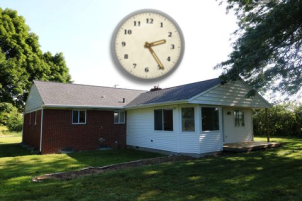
2:24
